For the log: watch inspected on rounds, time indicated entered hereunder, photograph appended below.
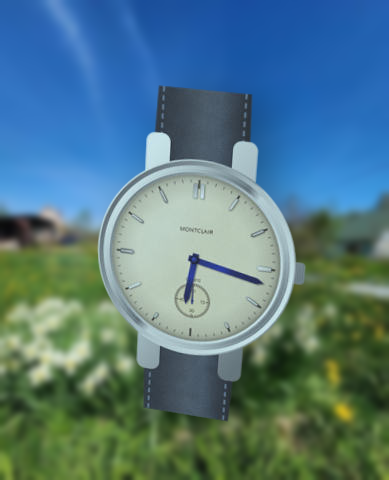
6:17
